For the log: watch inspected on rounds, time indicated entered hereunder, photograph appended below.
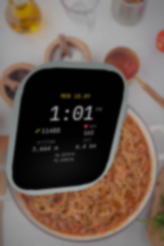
1:01
